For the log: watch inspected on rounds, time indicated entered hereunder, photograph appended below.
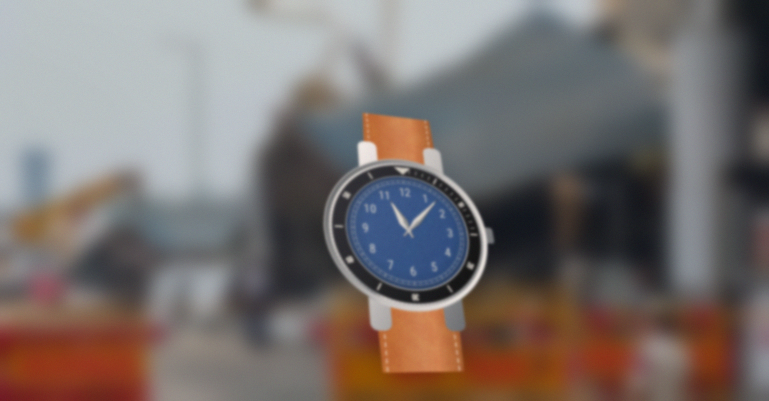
11:07
